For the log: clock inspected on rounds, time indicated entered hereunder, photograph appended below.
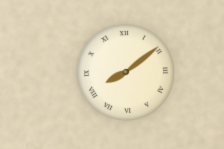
8:09
